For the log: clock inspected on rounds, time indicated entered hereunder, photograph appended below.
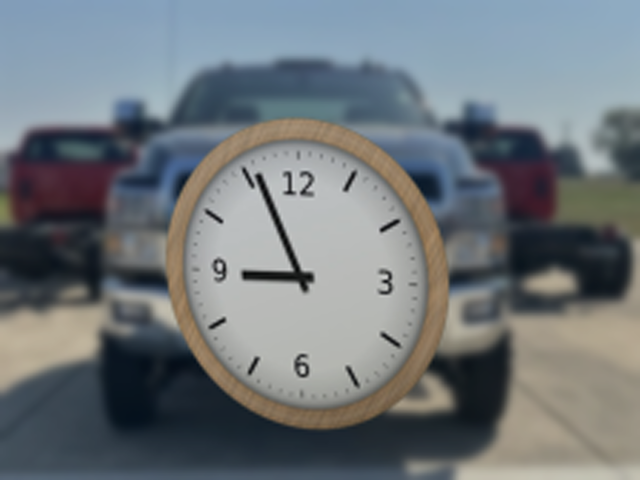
8:56
